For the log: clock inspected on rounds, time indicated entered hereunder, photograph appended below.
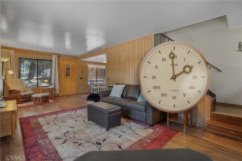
1:59
